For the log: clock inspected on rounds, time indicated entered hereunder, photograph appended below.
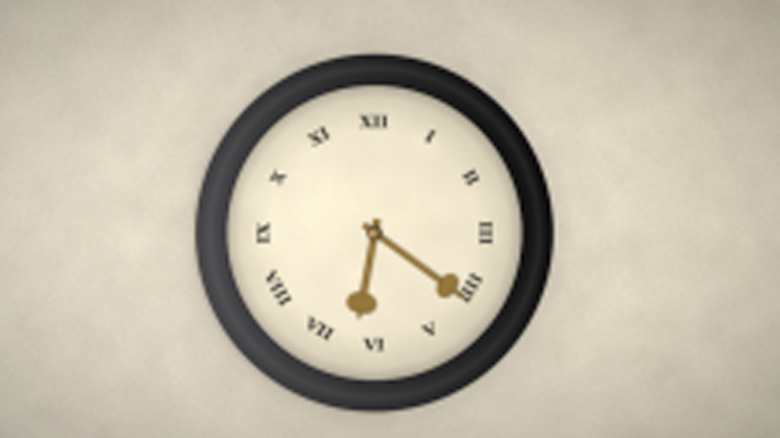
6:21
